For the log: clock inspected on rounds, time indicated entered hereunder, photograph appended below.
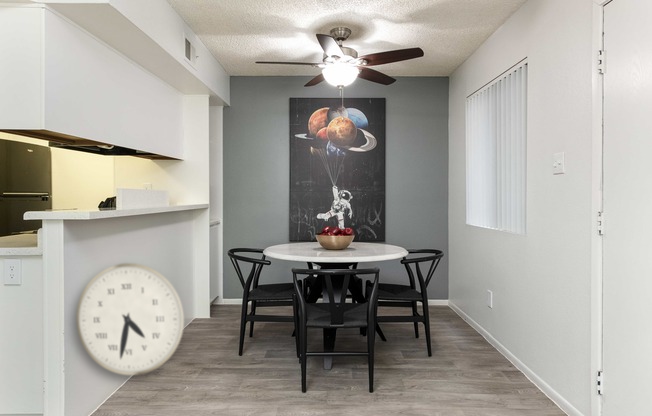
4:32
